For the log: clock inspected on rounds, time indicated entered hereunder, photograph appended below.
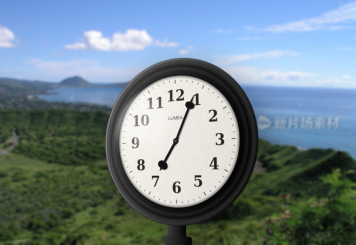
7:04
